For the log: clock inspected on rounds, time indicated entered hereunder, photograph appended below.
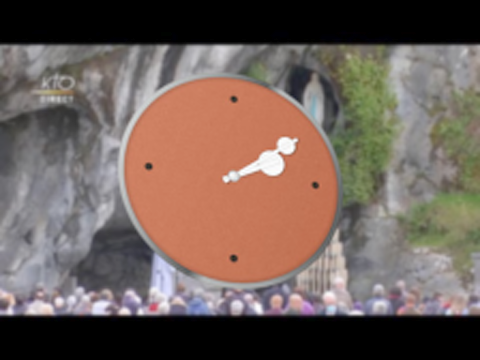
2:09
